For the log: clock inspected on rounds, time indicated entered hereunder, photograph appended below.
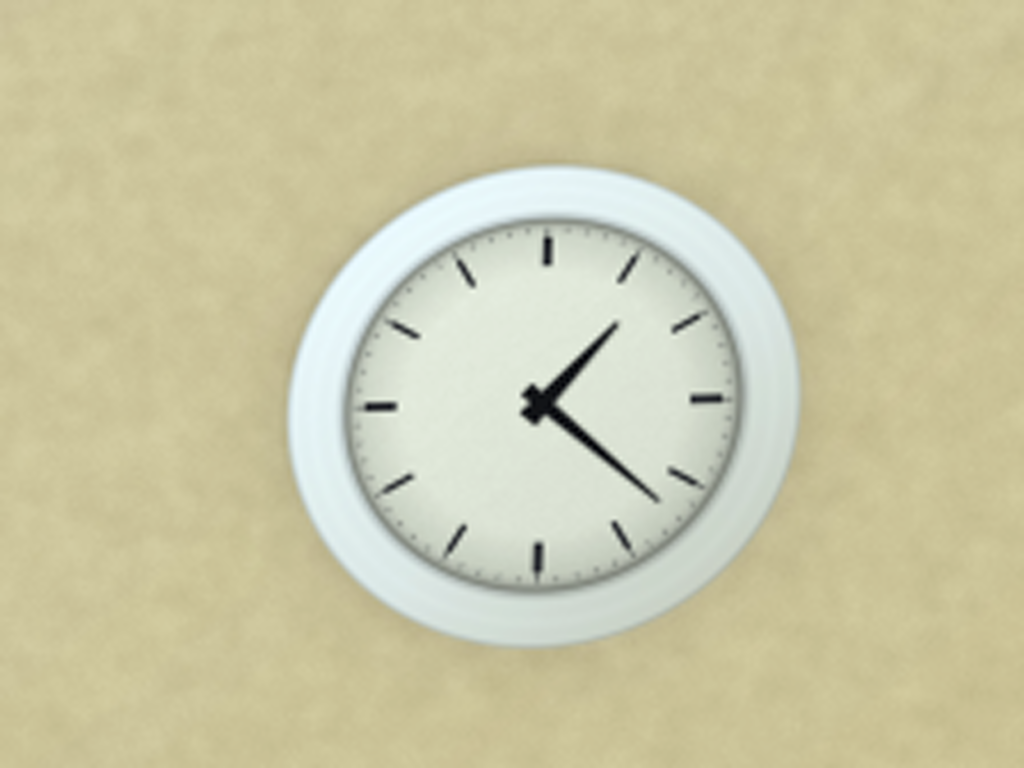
1:22
